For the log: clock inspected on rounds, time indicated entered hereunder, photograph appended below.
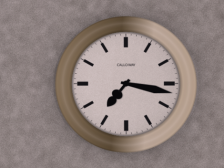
7:17
